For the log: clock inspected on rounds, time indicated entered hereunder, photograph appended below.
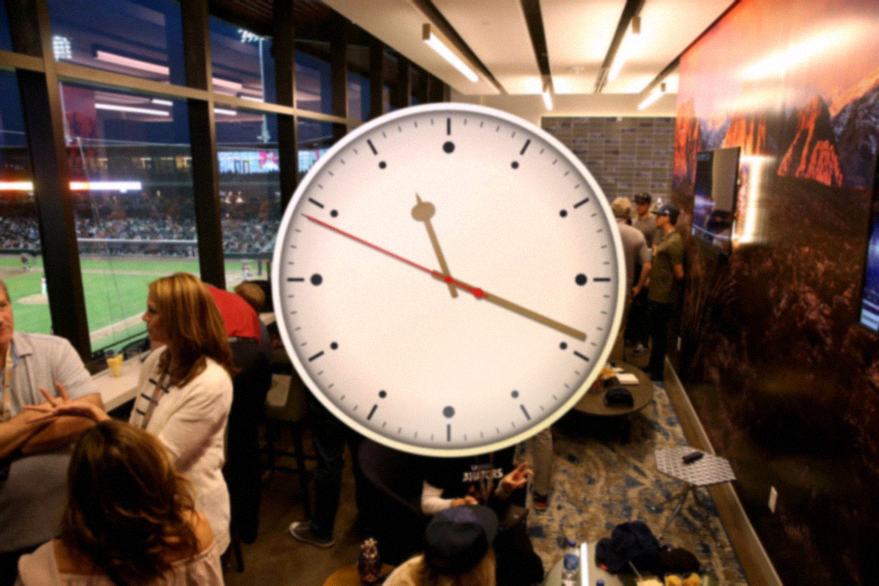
11:18:49
